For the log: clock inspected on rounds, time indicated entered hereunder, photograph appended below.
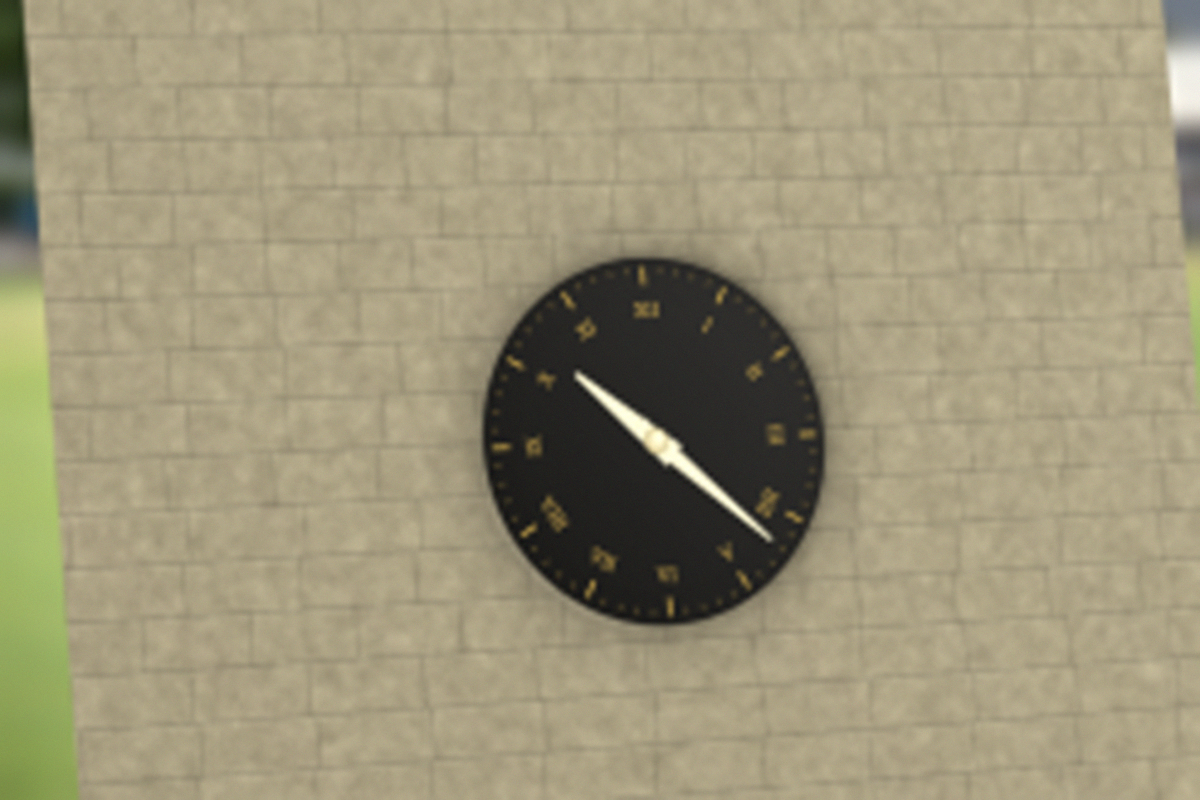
10:22
